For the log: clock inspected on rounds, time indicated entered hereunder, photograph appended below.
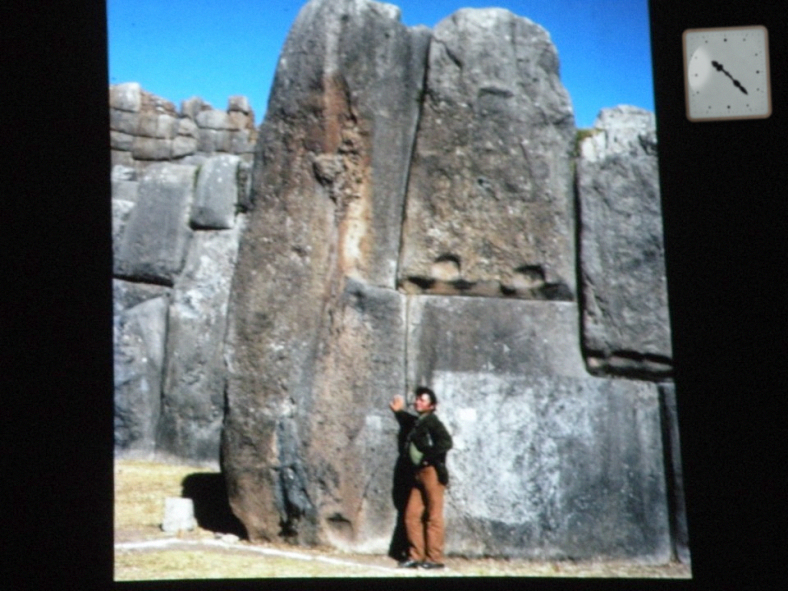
10:23
